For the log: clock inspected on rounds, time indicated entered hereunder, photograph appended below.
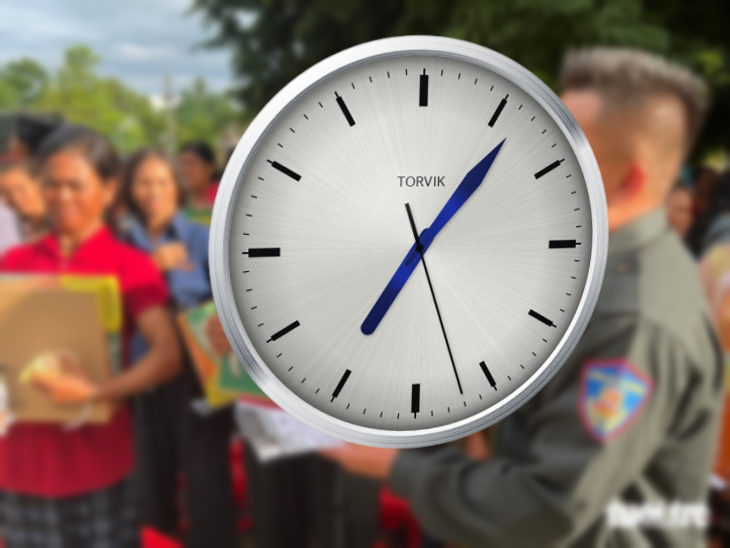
7:06:27
